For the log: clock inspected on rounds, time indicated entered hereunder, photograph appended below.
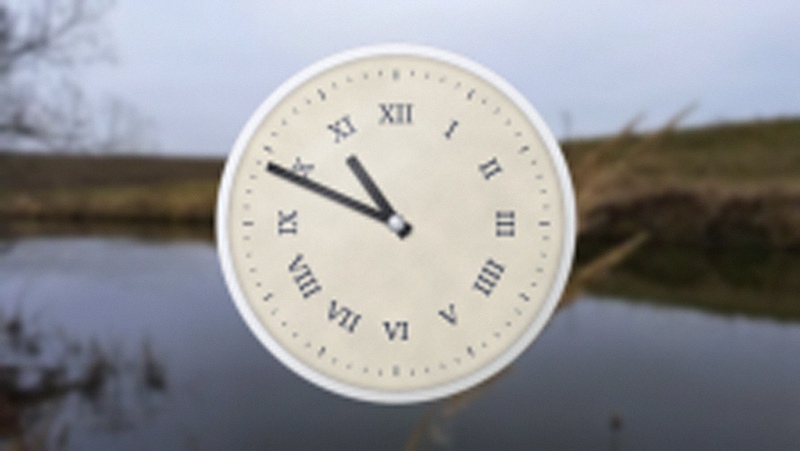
10:49
